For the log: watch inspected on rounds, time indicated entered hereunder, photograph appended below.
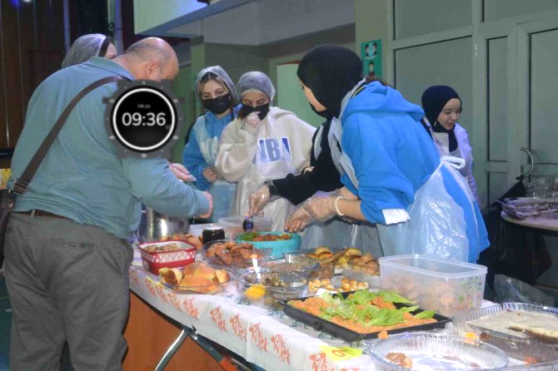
9:36
